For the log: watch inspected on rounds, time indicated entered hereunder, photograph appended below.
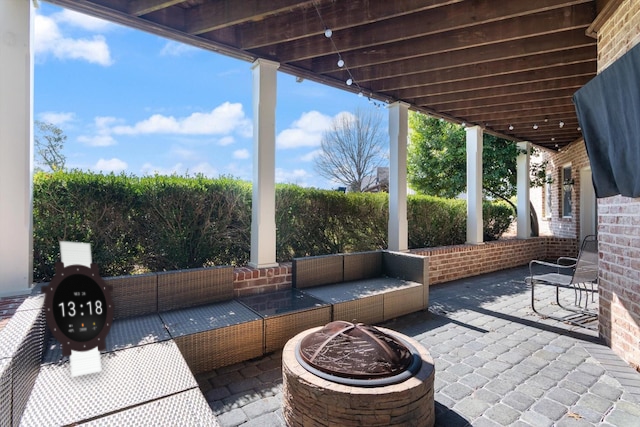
13:18
